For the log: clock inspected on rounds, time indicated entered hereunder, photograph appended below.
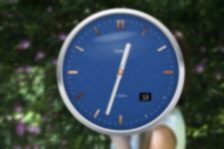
12:33
